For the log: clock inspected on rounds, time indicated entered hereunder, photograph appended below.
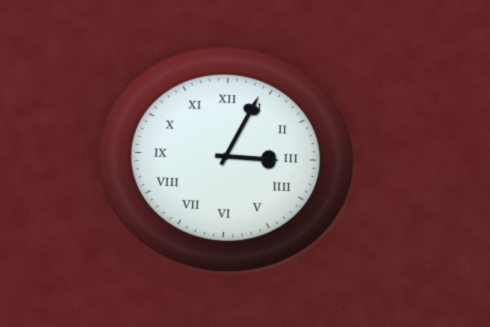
3:04
